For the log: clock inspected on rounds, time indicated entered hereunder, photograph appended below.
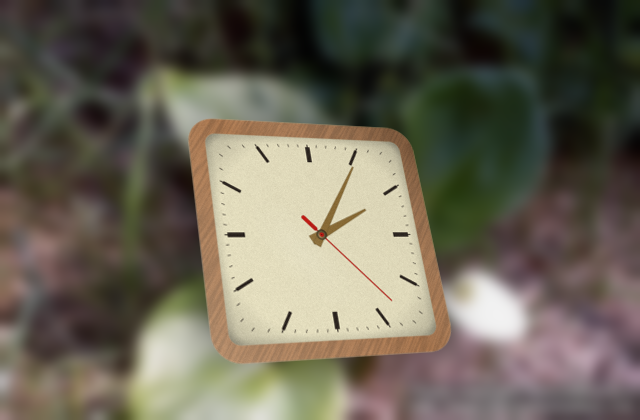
2:05:23
